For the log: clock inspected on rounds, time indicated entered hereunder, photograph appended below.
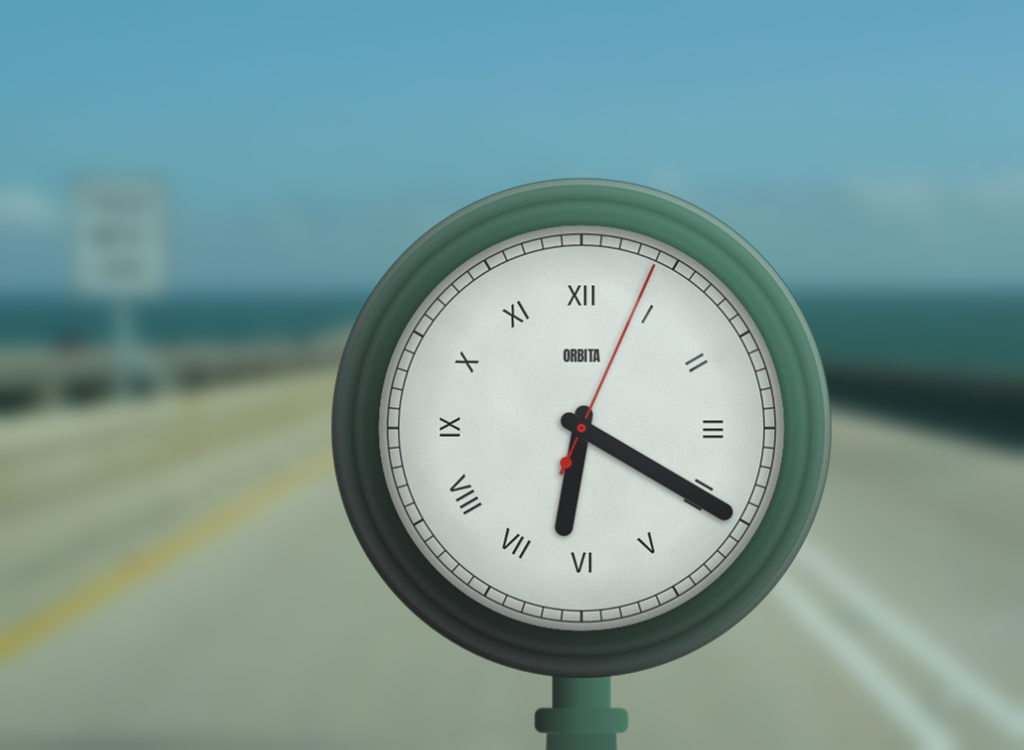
6:20:04
